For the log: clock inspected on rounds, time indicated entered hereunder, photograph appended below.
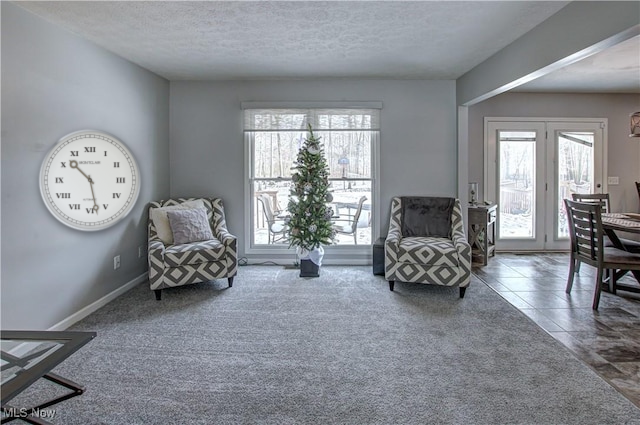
10:28
